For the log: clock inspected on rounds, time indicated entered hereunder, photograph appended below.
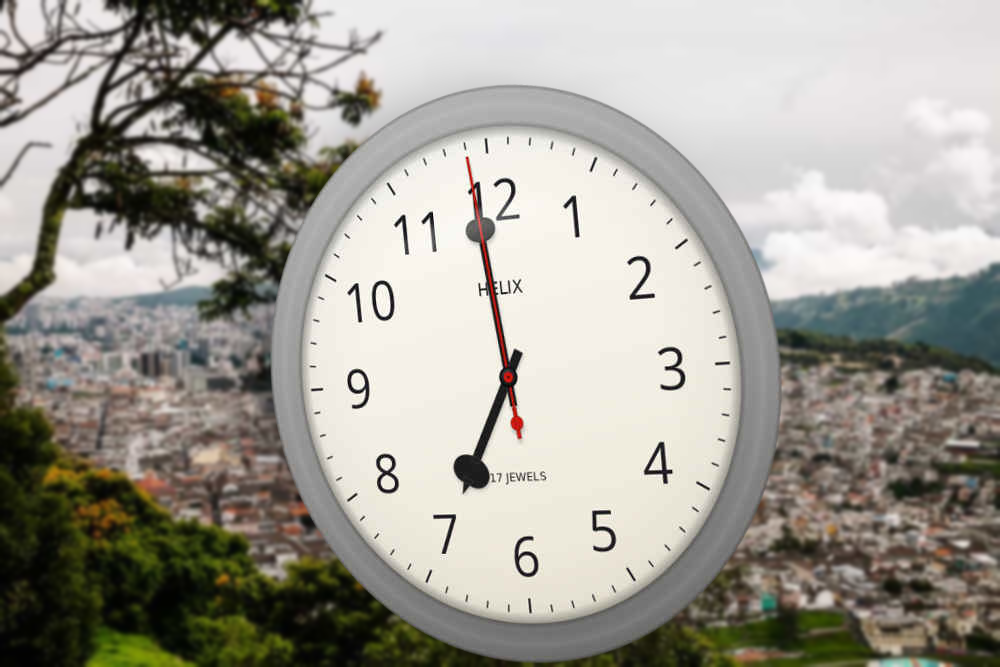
6:58:59
